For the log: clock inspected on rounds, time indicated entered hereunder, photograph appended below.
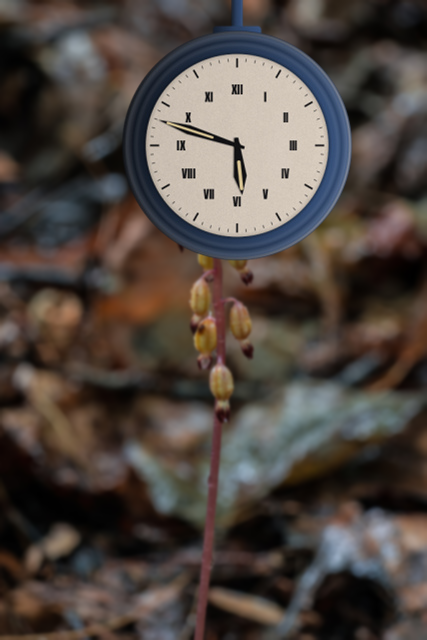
5:48
